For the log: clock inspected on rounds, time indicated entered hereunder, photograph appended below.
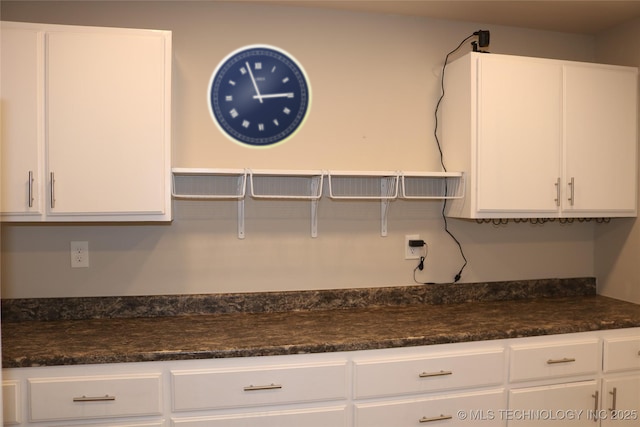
2:57
